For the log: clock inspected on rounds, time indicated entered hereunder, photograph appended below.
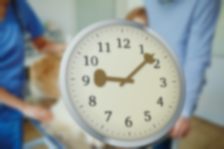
9:08
